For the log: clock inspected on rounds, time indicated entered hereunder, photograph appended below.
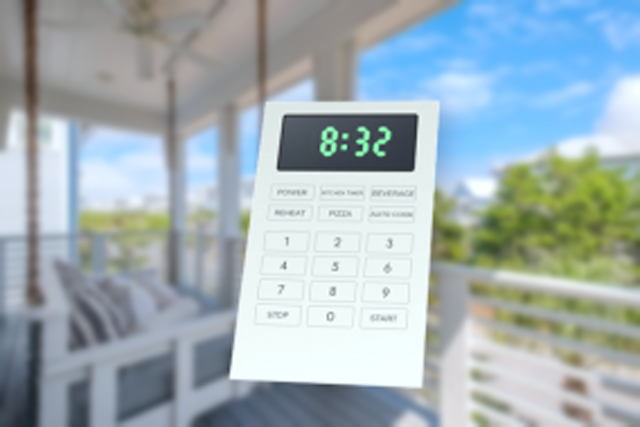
8:32
